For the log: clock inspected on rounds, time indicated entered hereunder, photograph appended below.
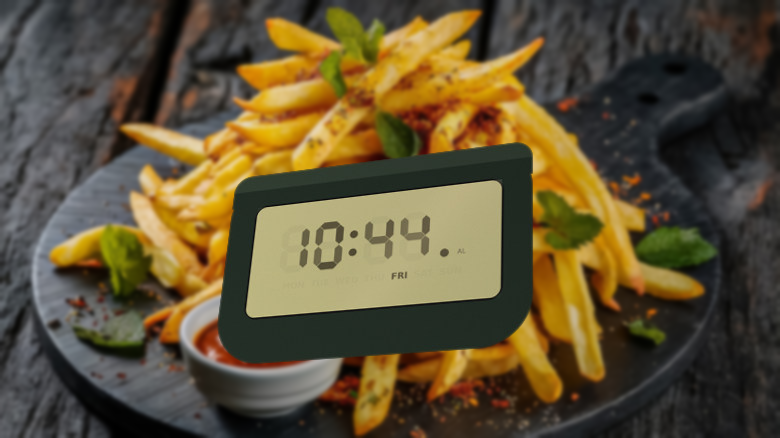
10:44
